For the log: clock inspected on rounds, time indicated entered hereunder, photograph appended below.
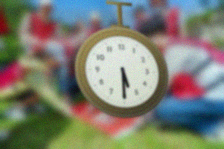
5:30
